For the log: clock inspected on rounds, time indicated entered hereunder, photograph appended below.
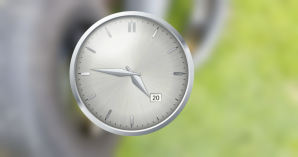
4:46
